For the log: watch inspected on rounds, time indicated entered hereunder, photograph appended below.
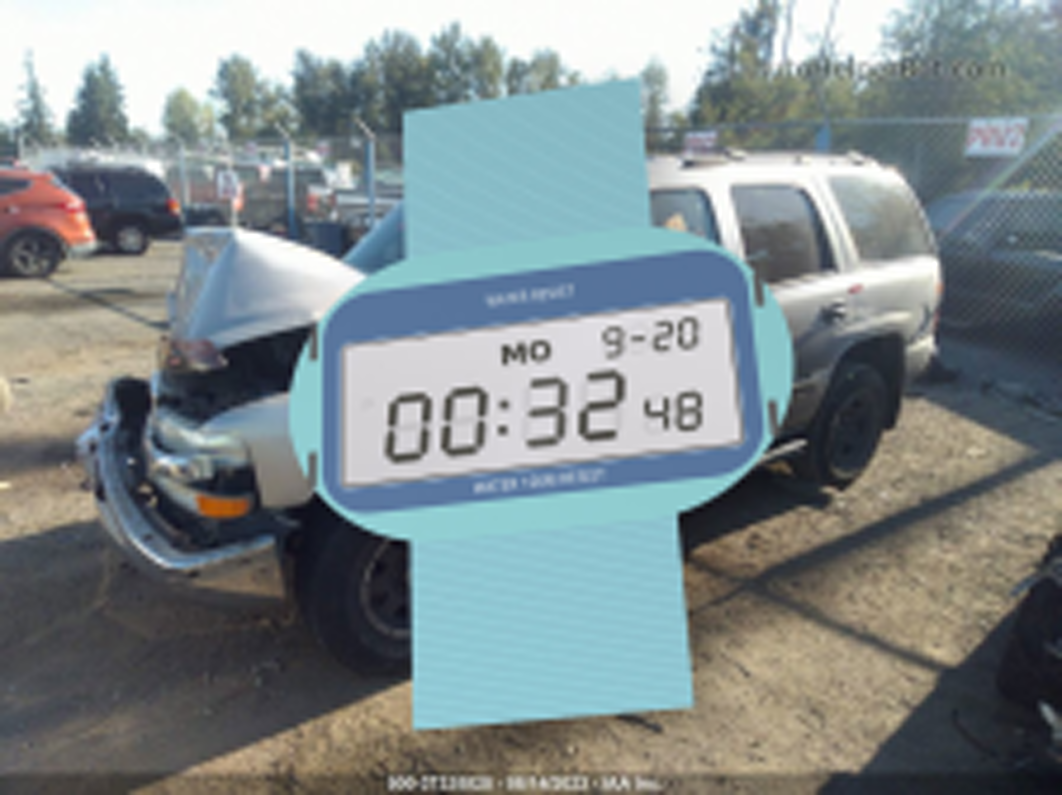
0:32:48
